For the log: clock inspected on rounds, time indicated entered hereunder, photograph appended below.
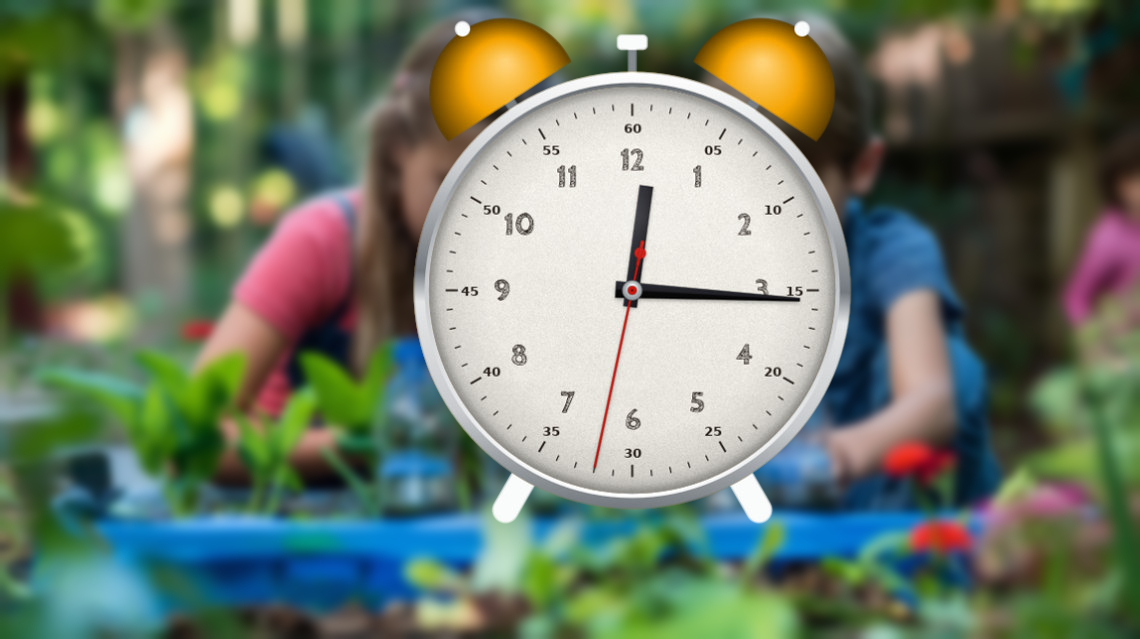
12:15:32
